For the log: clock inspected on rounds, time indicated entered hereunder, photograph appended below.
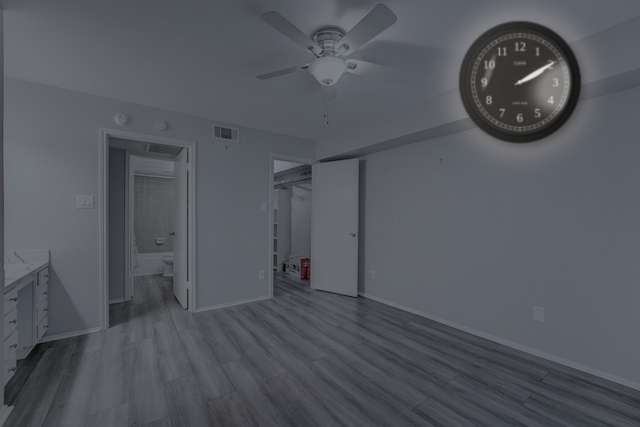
2:10
